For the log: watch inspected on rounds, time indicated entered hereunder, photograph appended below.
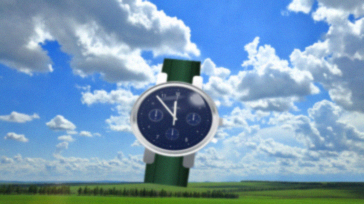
11:53
